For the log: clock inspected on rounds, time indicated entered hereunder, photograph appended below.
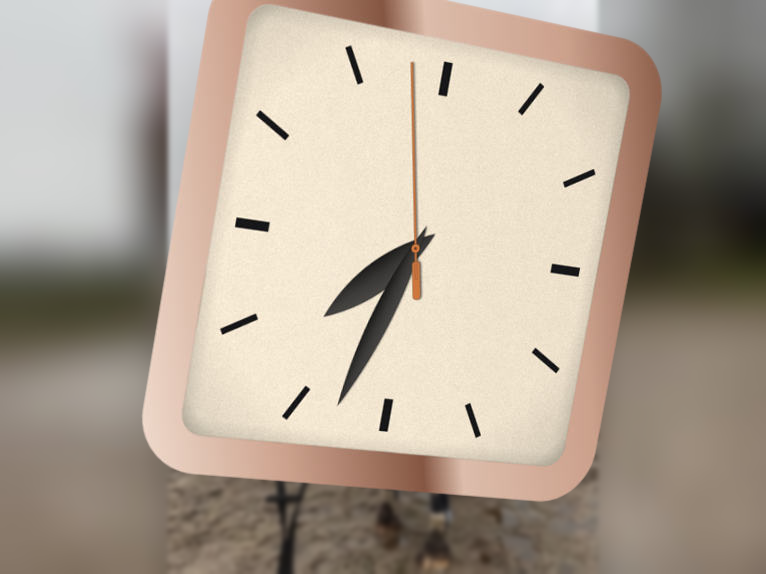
7:32:58
